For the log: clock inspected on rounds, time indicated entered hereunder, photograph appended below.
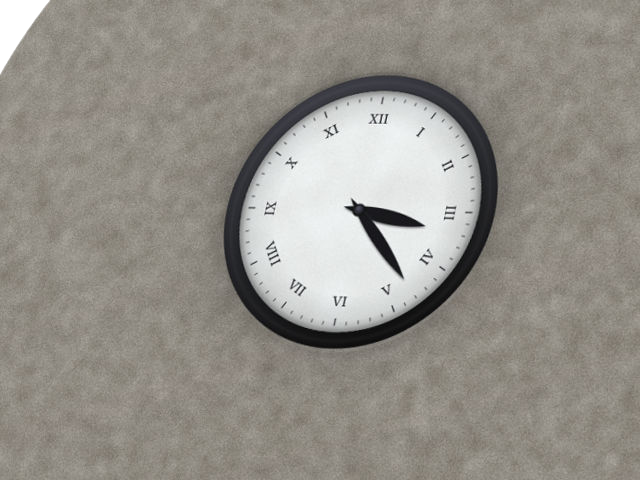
3:23
